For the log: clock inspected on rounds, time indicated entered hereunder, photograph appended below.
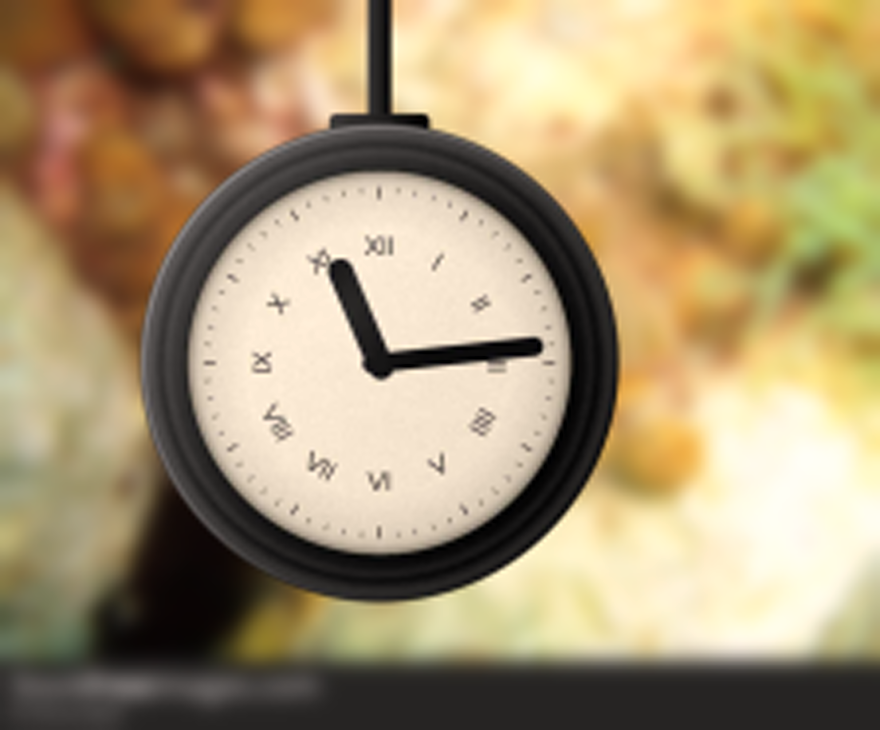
11:14
